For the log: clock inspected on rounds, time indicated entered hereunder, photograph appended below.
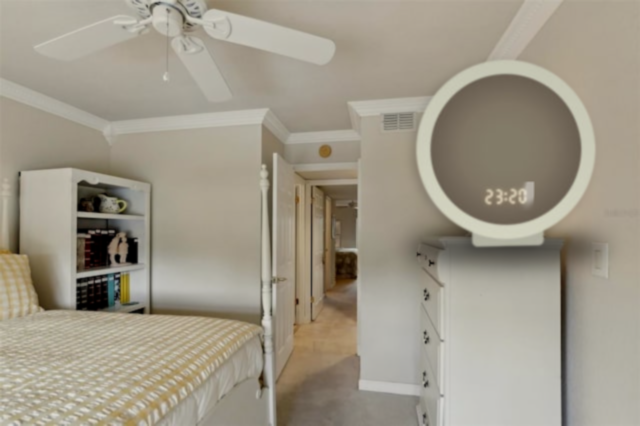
23:20
